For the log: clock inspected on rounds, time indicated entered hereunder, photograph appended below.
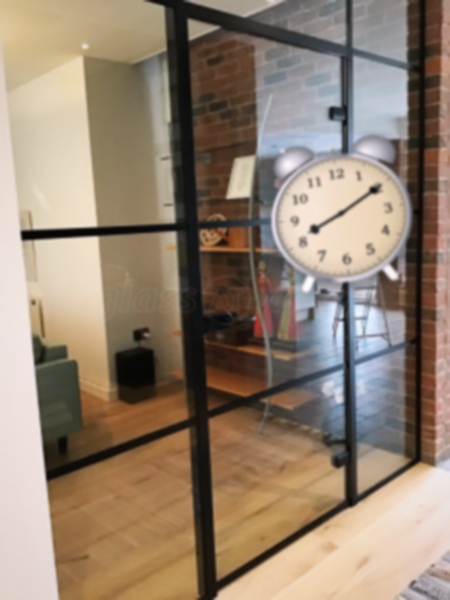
8:10
